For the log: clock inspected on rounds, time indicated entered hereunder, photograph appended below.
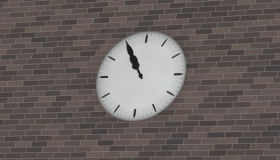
10:55
